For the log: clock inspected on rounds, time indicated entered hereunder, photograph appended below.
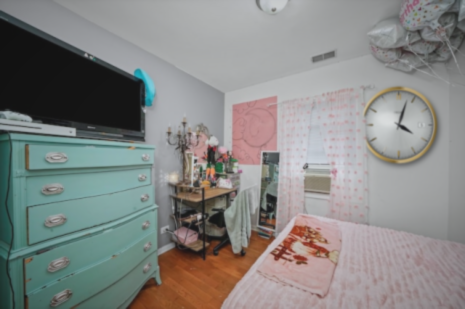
4:03
